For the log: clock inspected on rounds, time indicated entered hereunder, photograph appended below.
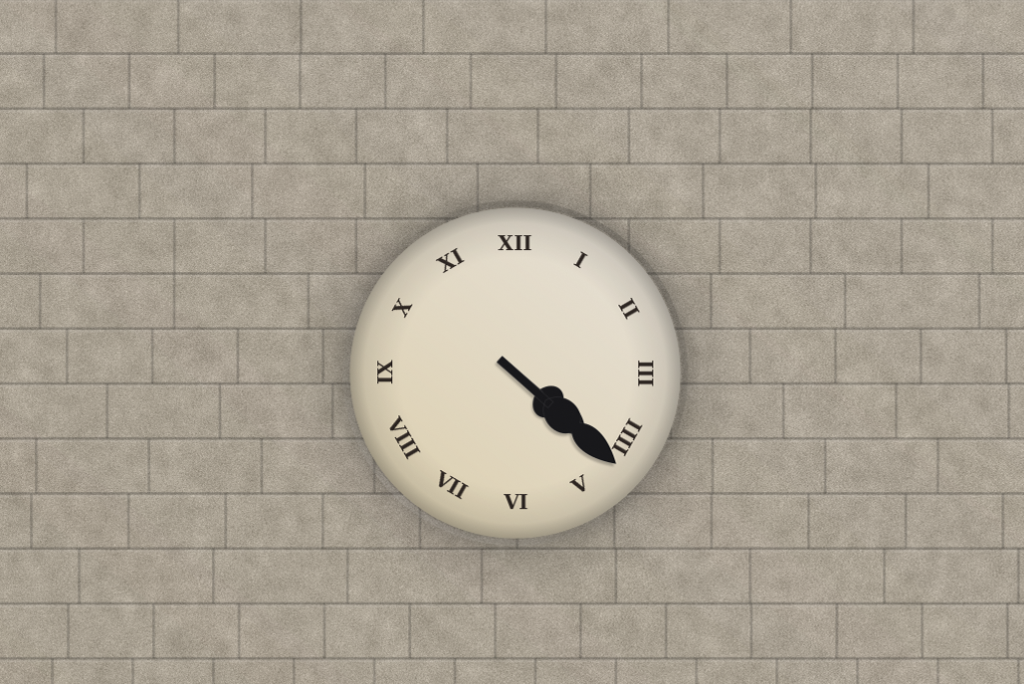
4:22
